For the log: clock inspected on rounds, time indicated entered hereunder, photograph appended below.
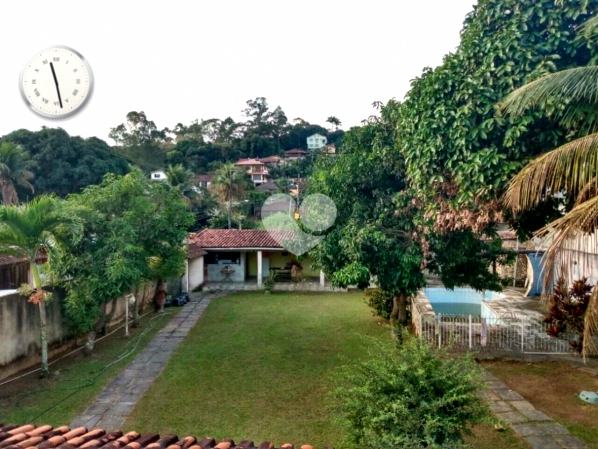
11:28
